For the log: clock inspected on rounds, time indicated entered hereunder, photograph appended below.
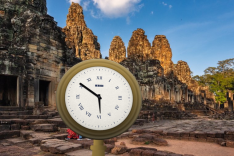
5:51
